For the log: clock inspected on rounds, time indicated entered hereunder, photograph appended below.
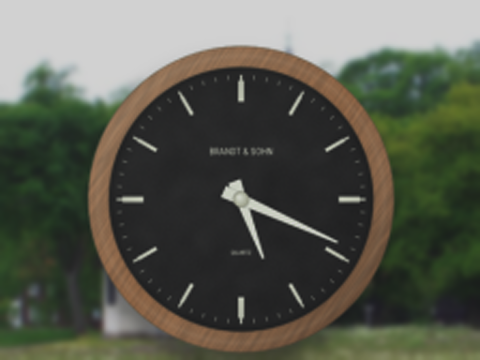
5:19
